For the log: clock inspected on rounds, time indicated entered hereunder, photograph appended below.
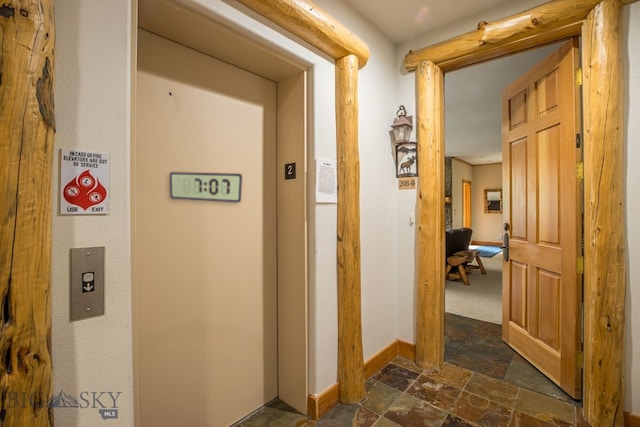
7:07
